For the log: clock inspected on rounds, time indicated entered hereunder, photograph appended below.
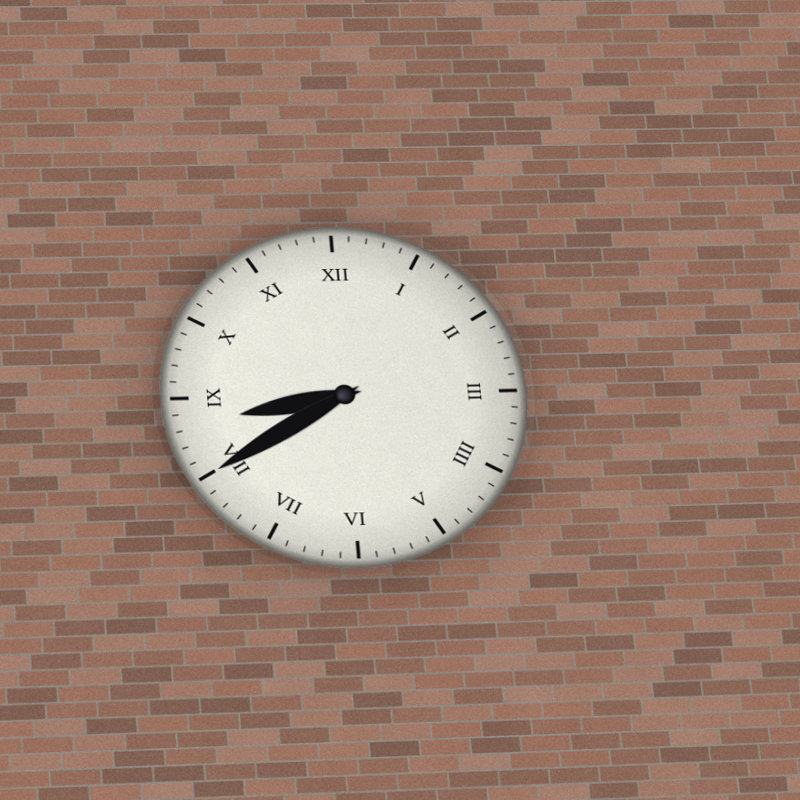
8:40
